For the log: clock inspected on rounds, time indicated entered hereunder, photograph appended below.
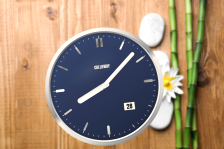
8:08
